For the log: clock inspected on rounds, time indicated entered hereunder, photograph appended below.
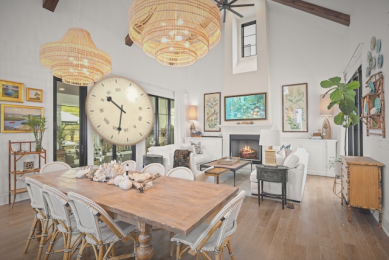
10:33
